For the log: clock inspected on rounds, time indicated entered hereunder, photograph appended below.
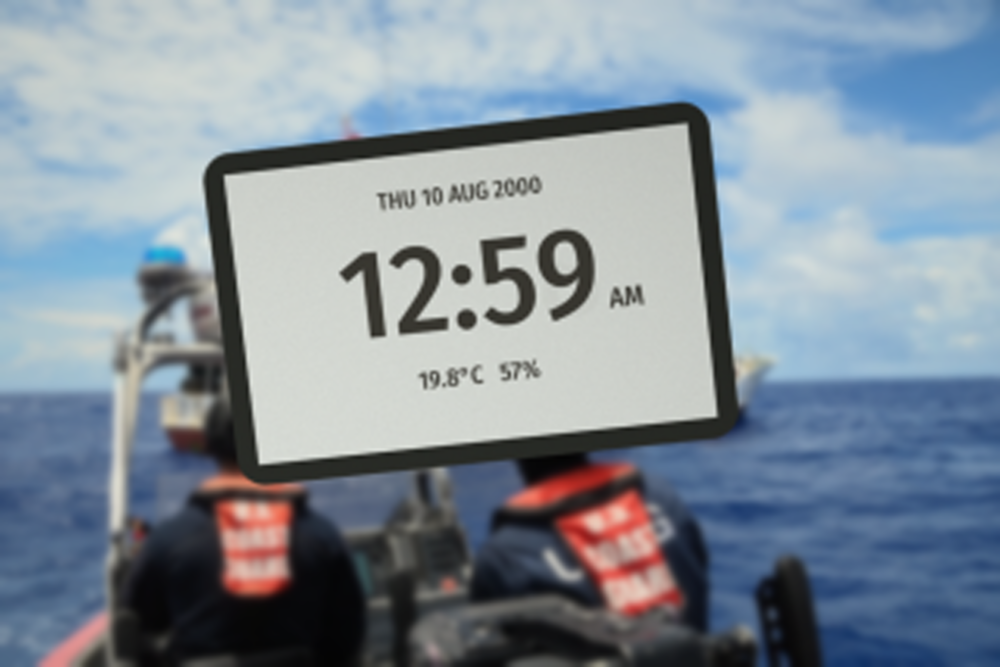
12:59
